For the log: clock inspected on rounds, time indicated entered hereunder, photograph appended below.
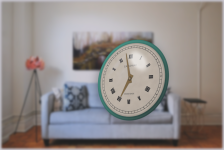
6:58
